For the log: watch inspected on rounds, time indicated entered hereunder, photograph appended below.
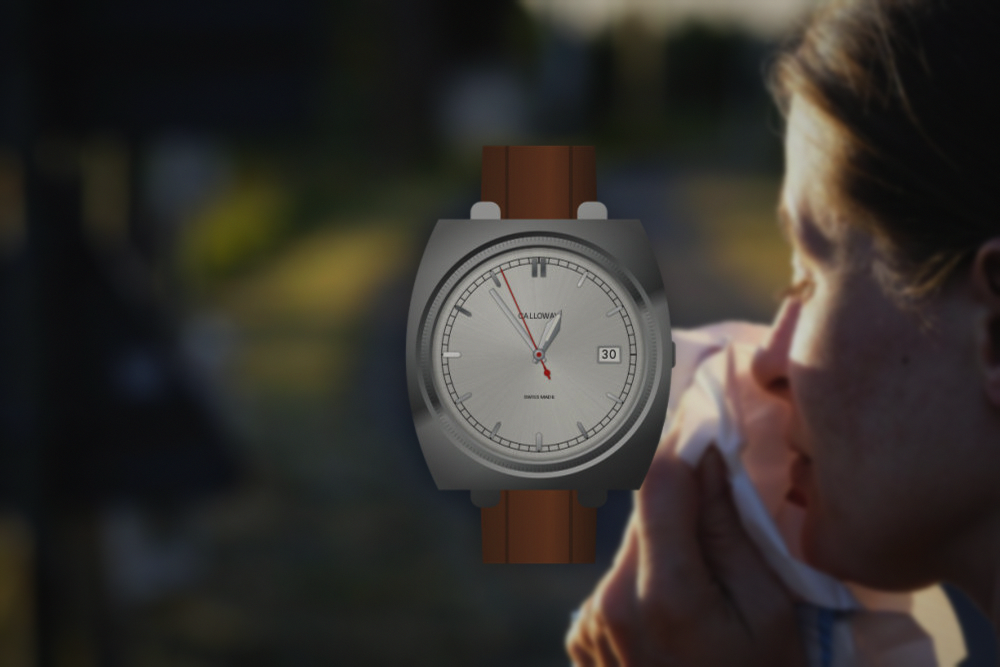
12:53:56
